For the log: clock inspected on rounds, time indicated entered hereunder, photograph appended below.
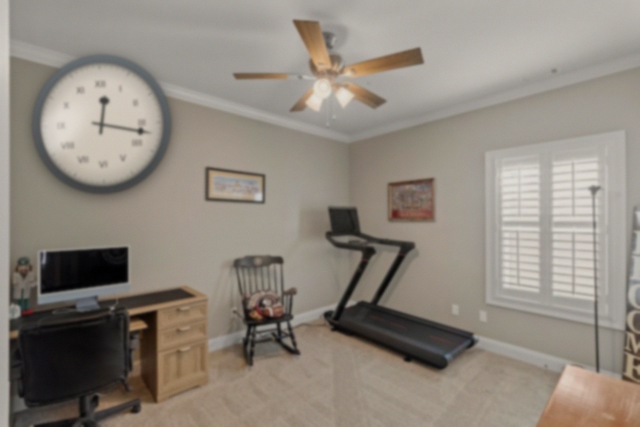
12:17
